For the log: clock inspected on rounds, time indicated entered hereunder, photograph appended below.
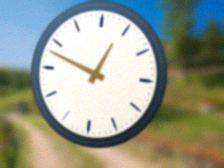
12:48
